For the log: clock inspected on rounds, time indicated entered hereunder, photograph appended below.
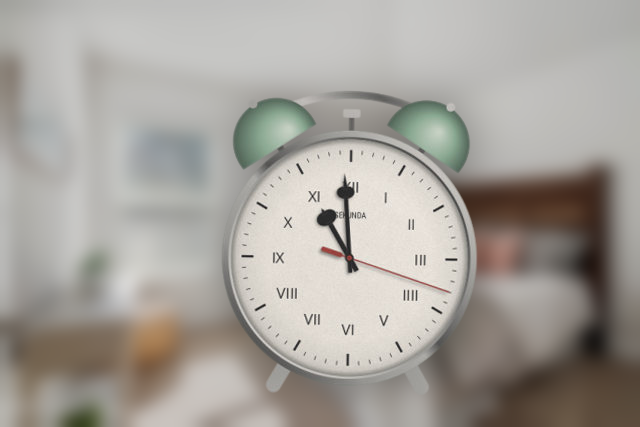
10:59:18
